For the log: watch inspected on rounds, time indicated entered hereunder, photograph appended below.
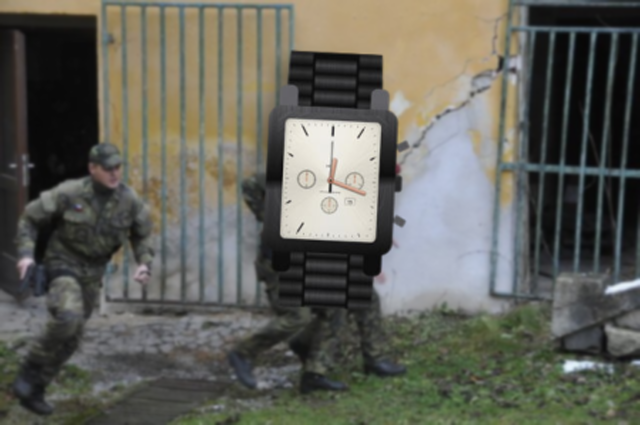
12:18
